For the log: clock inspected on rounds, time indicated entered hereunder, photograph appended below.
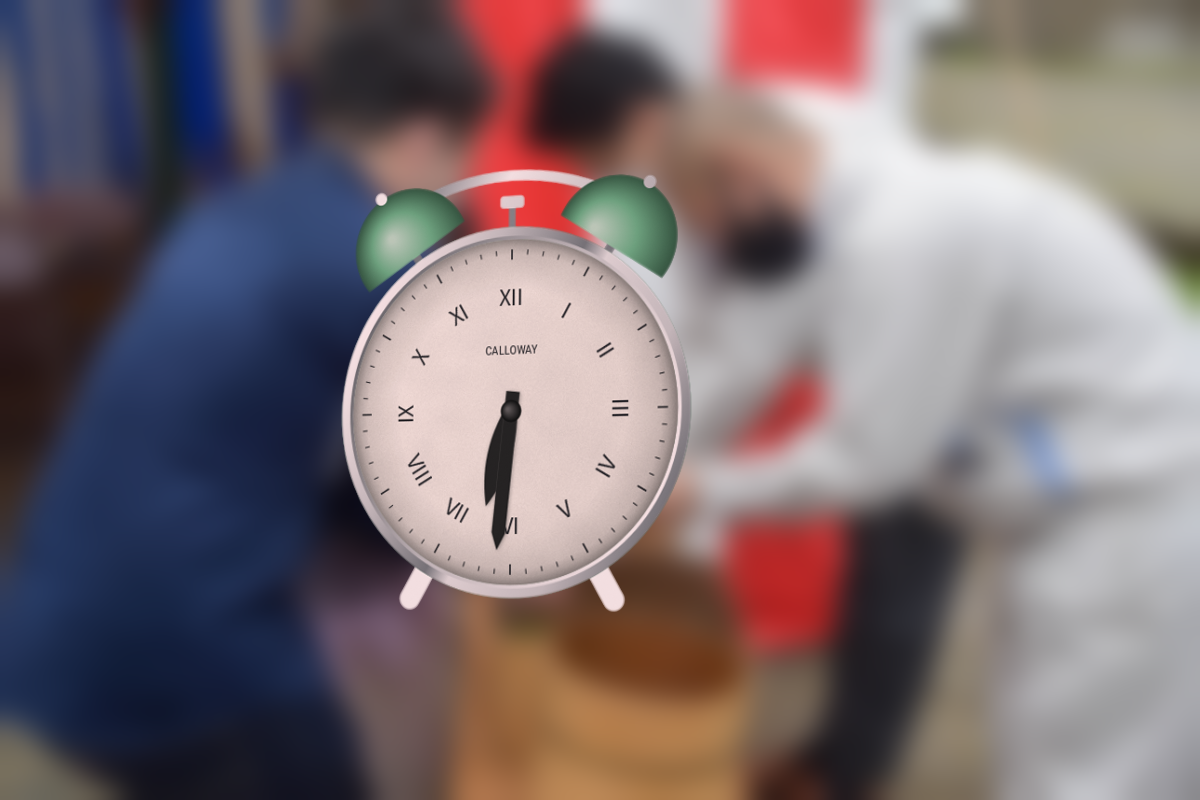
6:31
